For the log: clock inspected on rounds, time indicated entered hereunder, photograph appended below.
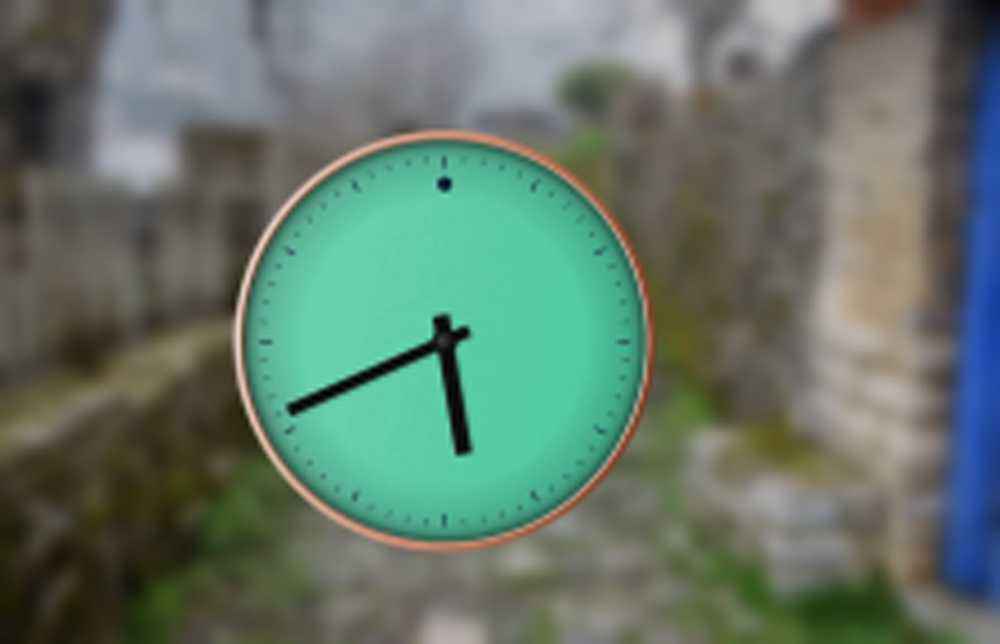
5:41
